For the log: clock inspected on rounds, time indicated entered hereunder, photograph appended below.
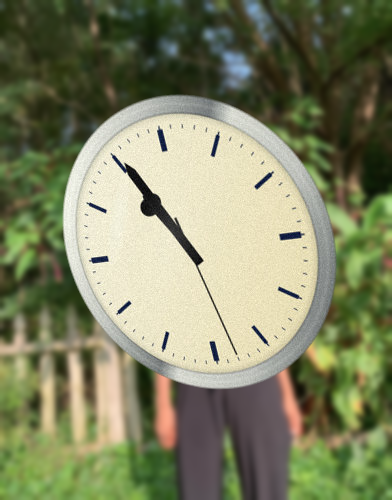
10:55:28
